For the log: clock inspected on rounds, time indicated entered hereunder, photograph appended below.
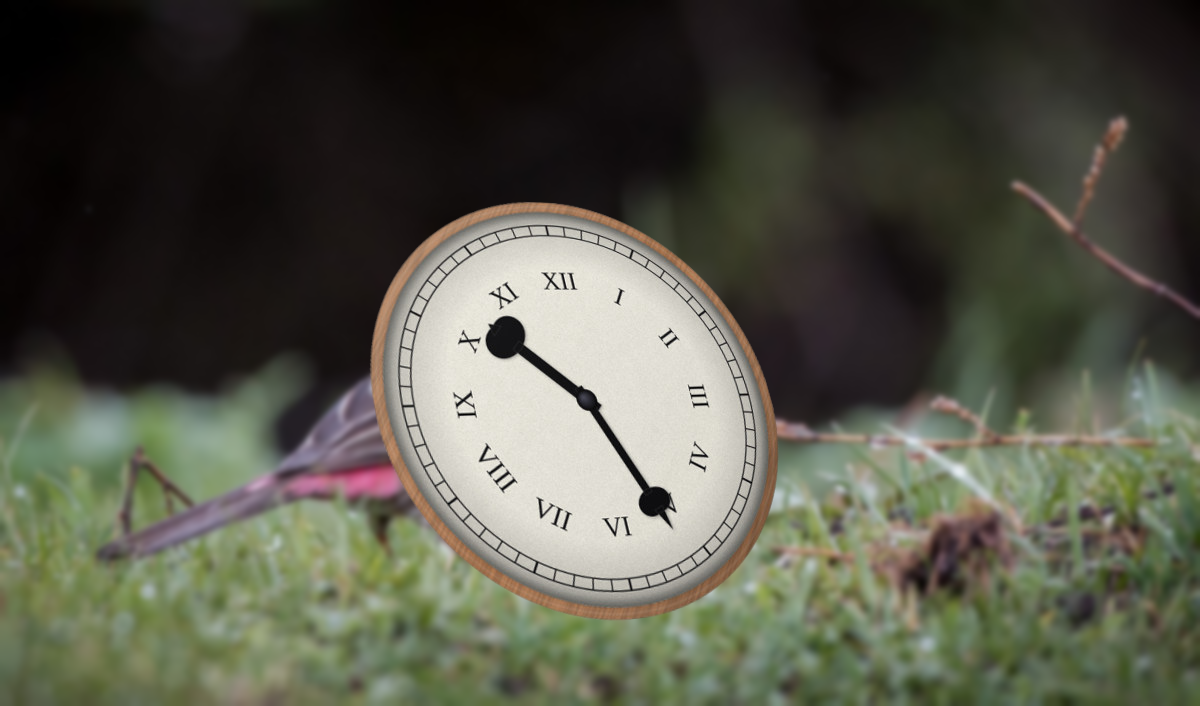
10:26
